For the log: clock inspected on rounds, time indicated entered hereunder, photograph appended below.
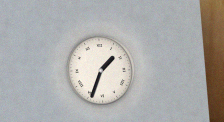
1:34
